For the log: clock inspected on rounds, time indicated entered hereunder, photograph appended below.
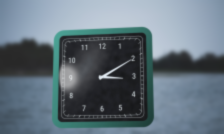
3:10
